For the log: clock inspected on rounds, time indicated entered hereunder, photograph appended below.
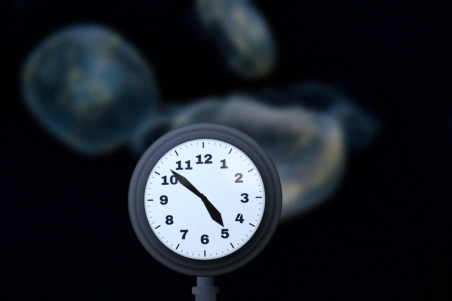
4:52
